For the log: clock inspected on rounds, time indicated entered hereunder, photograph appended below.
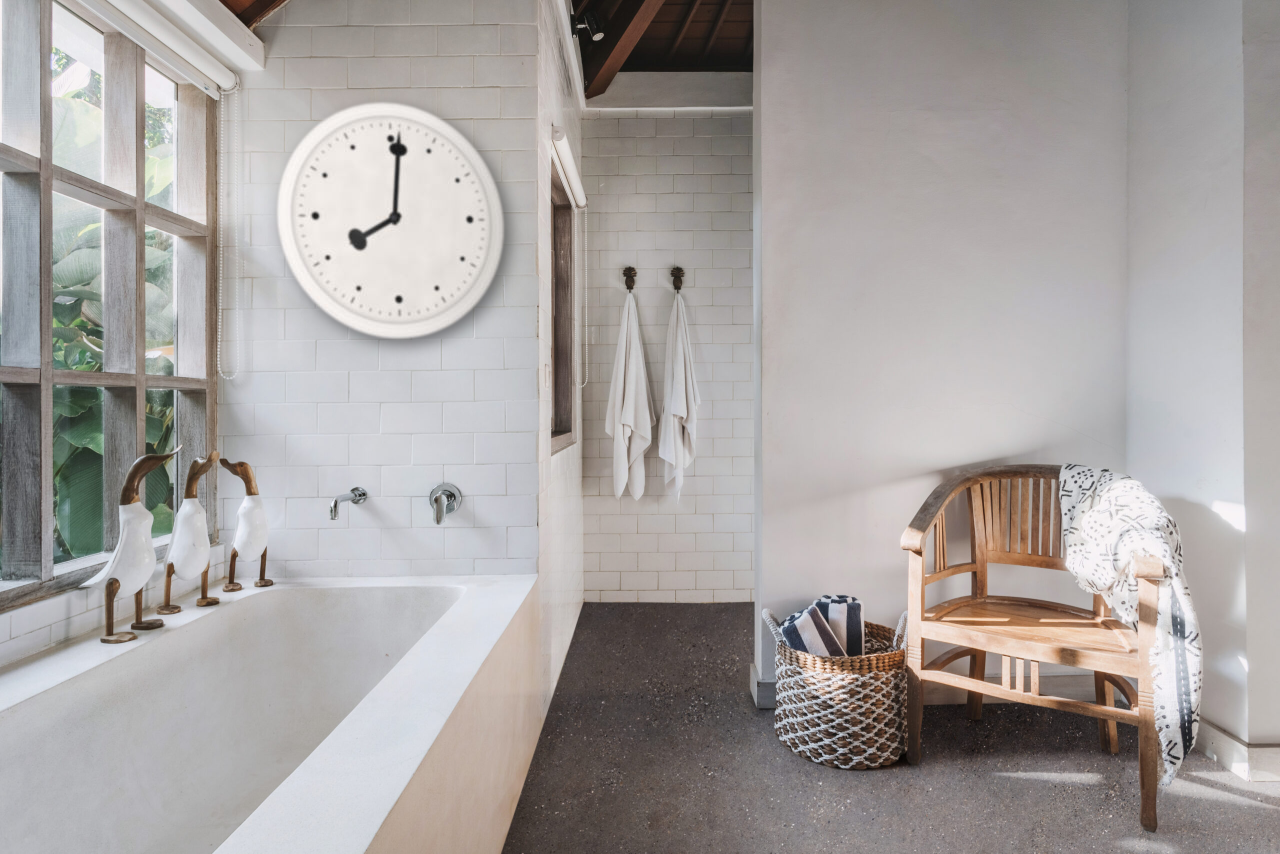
8:01
